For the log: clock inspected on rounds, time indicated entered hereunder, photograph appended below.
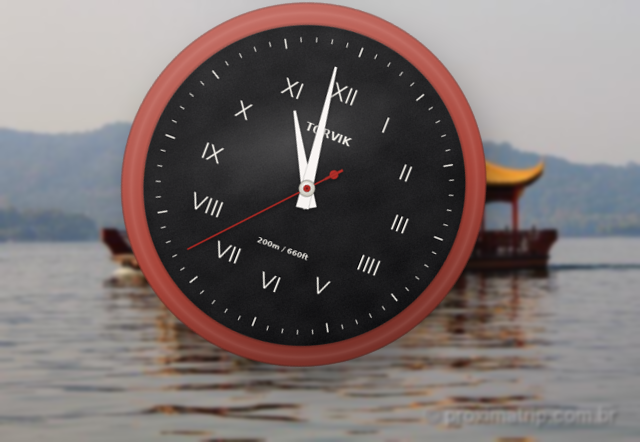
10:58:37
